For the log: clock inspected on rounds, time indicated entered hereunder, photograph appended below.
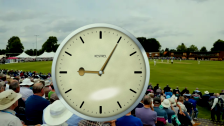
9:05
